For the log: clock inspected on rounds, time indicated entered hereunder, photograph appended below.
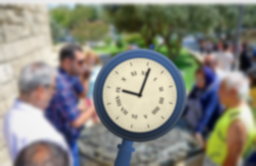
9:01
